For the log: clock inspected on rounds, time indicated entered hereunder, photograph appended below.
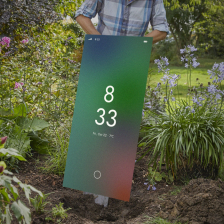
8:33
